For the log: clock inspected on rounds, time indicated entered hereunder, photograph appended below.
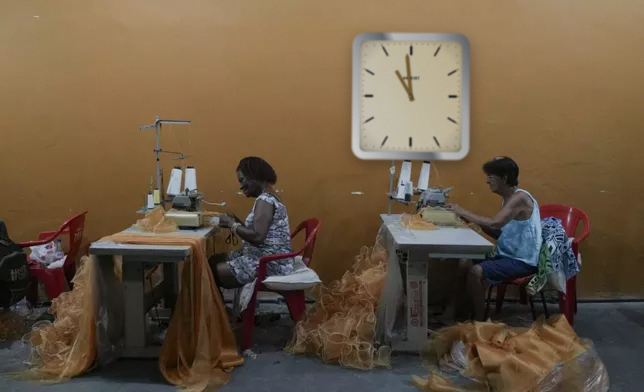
10:59
